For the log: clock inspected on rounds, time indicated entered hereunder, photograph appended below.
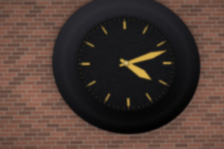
4:12
